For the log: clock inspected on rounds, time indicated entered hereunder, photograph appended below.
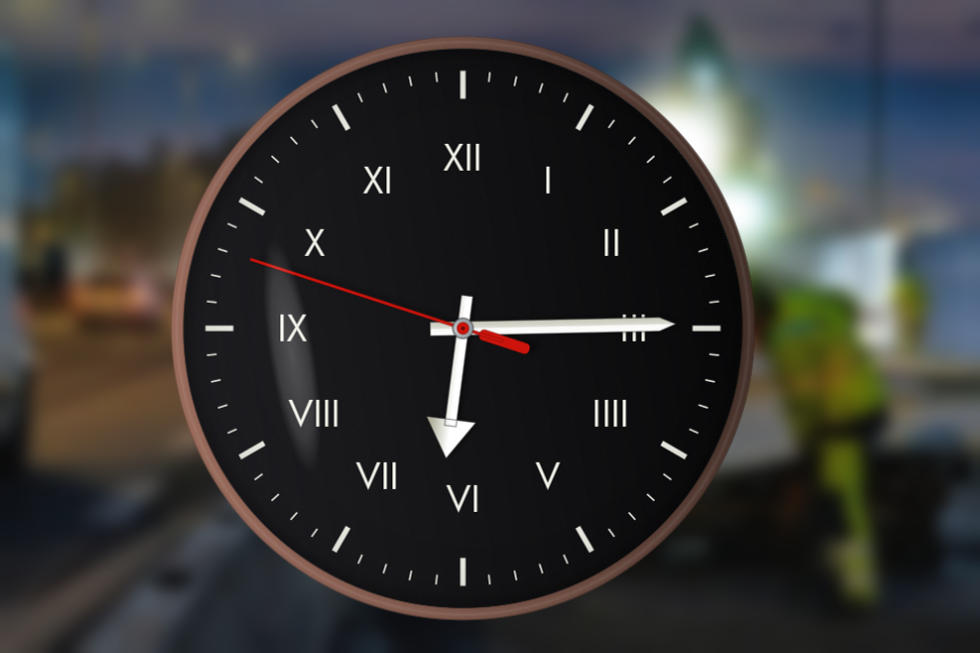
6:14:48
